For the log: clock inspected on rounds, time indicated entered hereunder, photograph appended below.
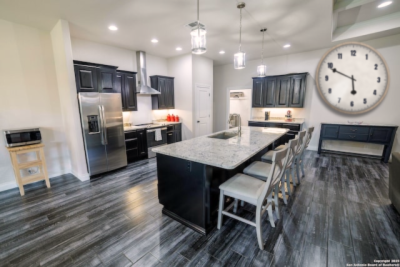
5:49
